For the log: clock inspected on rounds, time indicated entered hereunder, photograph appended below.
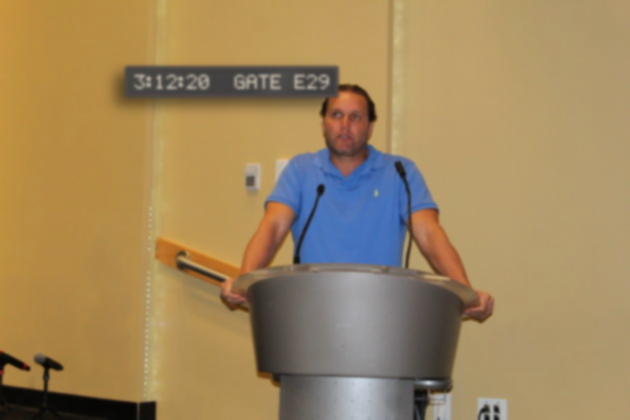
3:12:20
